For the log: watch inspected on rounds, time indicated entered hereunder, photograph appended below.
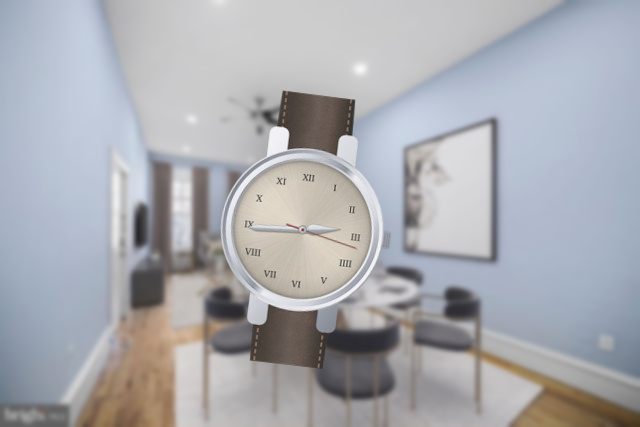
2:44:17
